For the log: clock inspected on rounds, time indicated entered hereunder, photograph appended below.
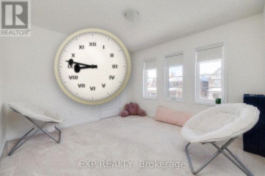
8:47
